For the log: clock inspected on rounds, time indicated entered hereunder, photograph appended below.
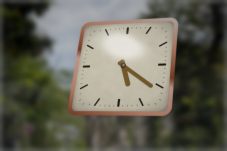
5:21
